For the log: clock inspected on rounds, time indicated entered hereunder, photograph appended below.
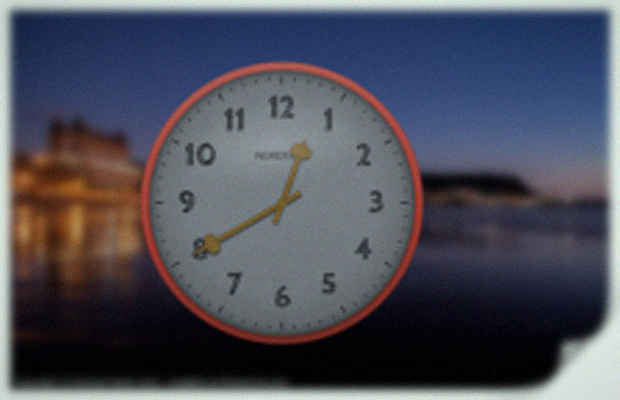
12:40
